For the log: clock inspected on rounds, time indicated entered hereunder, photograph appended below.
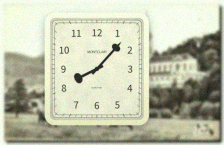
8:07
